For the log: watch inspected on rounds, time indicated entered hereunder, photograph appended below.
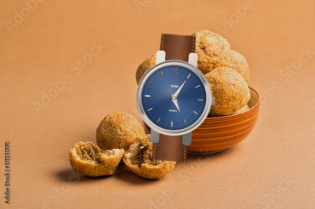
5:05
